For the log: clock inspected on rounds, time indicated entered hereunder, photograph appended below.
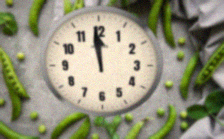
11:59
